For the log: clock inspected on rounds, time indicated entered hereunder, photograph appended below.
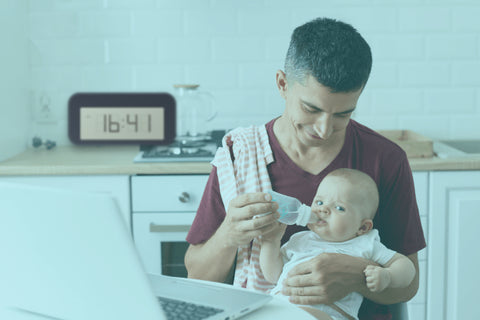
16:41
